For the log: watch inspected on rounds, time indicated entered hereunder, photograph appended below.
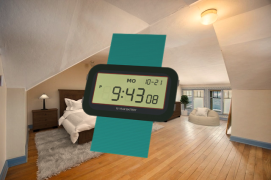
9:43:08
